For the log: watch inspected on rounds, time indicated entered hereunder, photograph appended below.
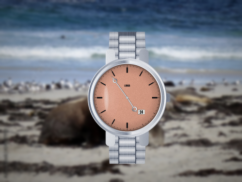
4:54
